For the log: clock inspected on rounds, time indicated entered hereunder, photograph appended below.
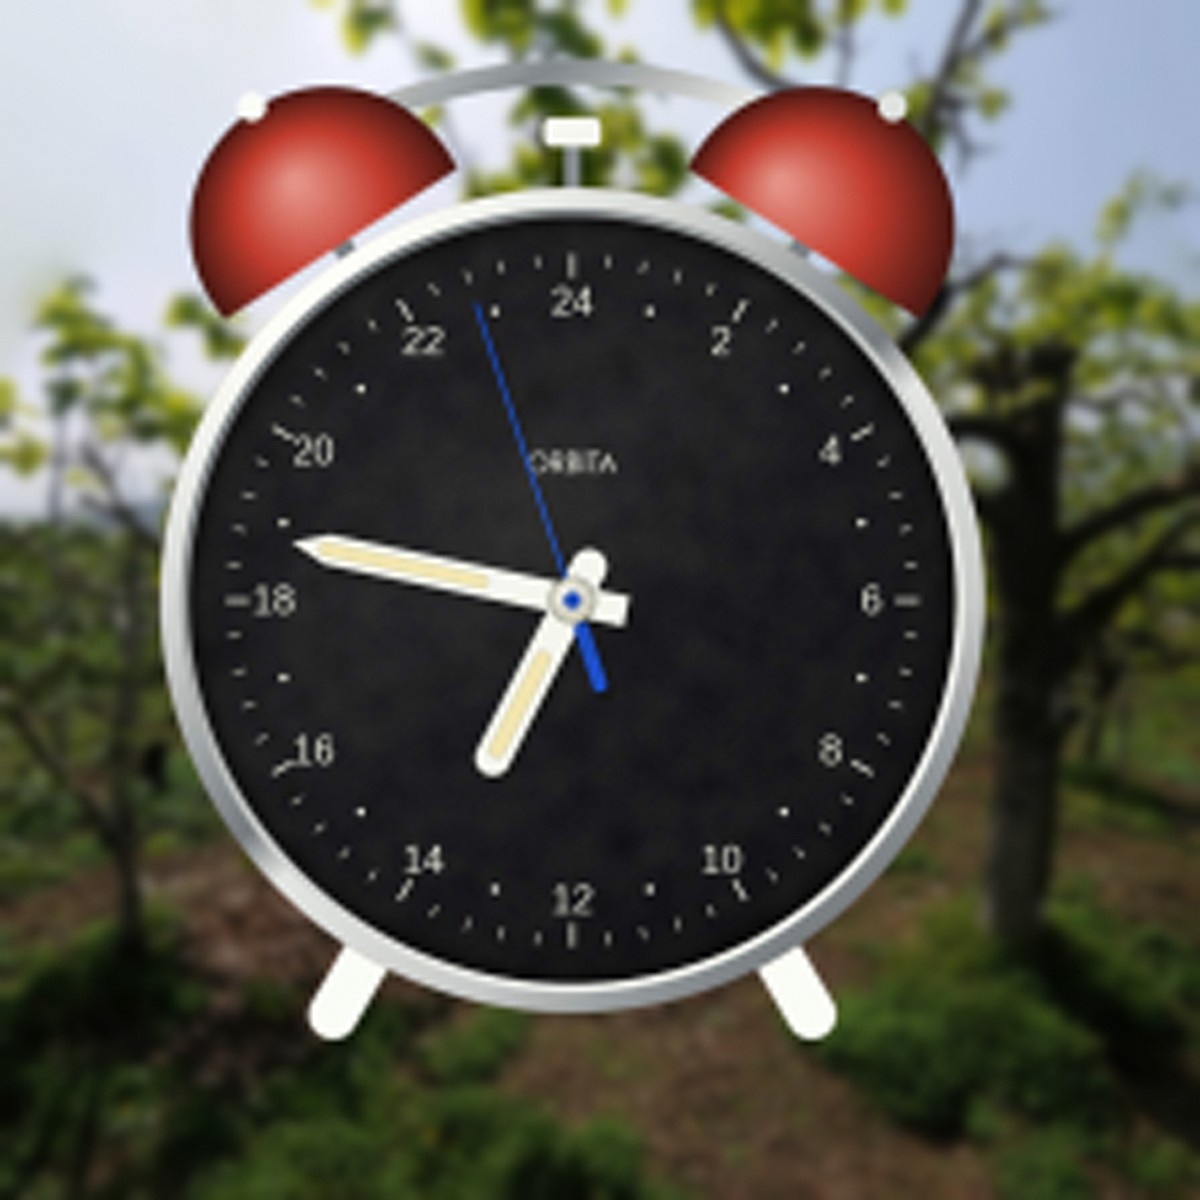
13:46:57
